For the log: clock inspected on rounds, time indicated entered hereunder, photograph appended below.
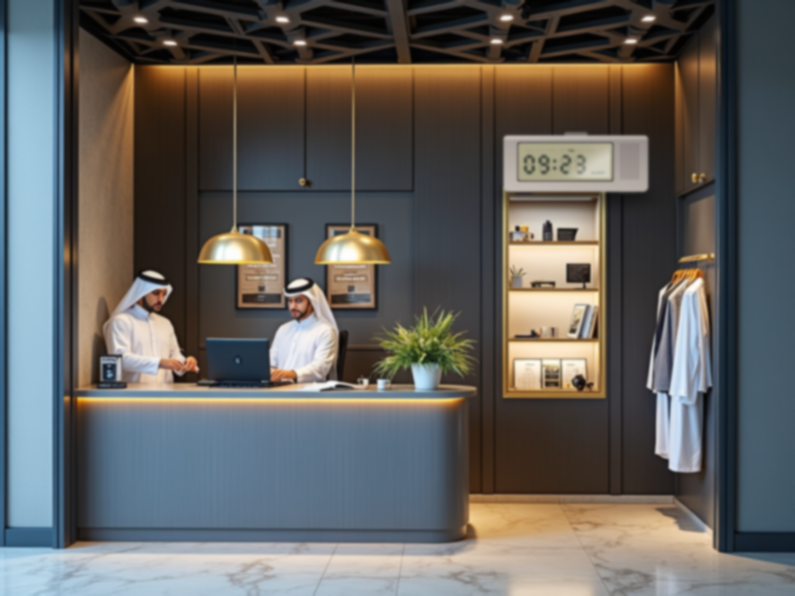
9:23
